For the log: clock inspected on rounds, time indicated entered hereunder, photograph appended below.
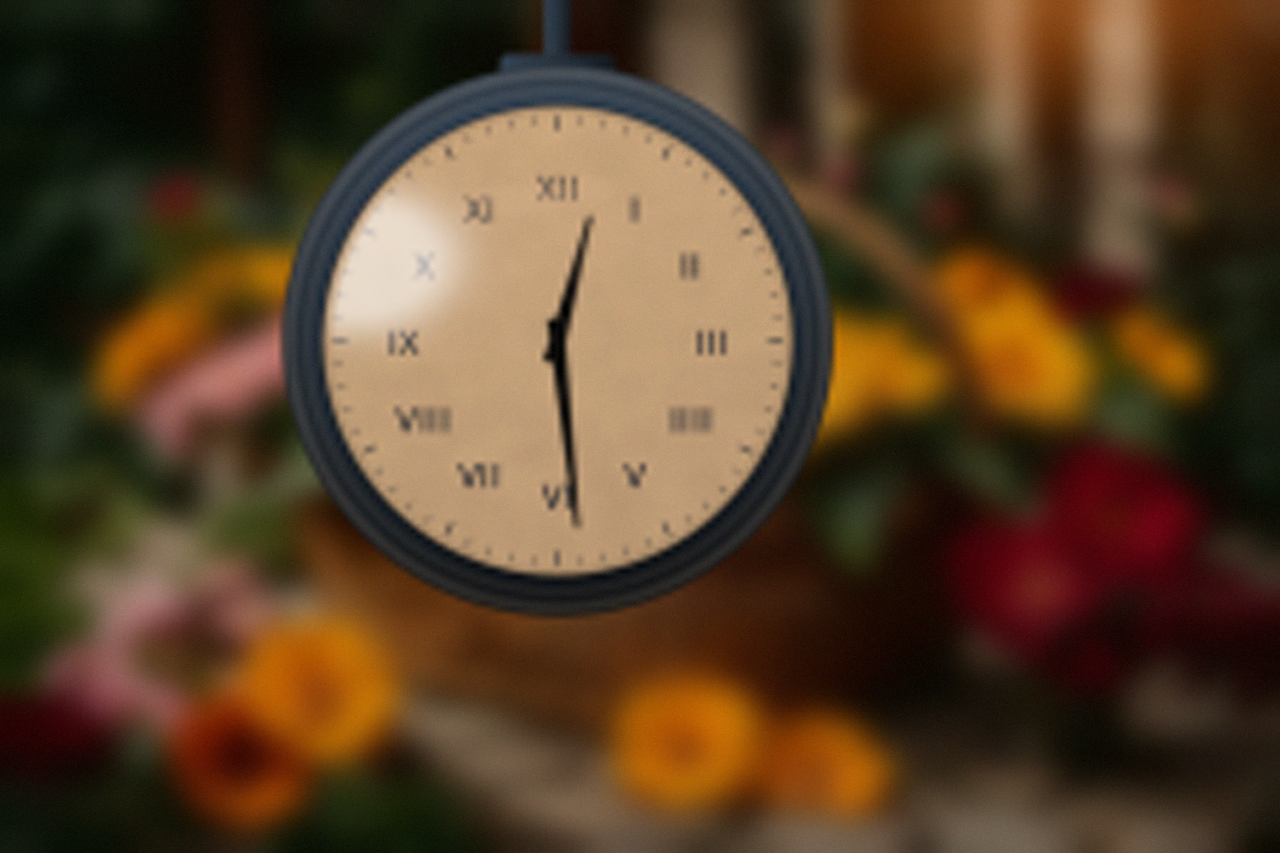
12:29
